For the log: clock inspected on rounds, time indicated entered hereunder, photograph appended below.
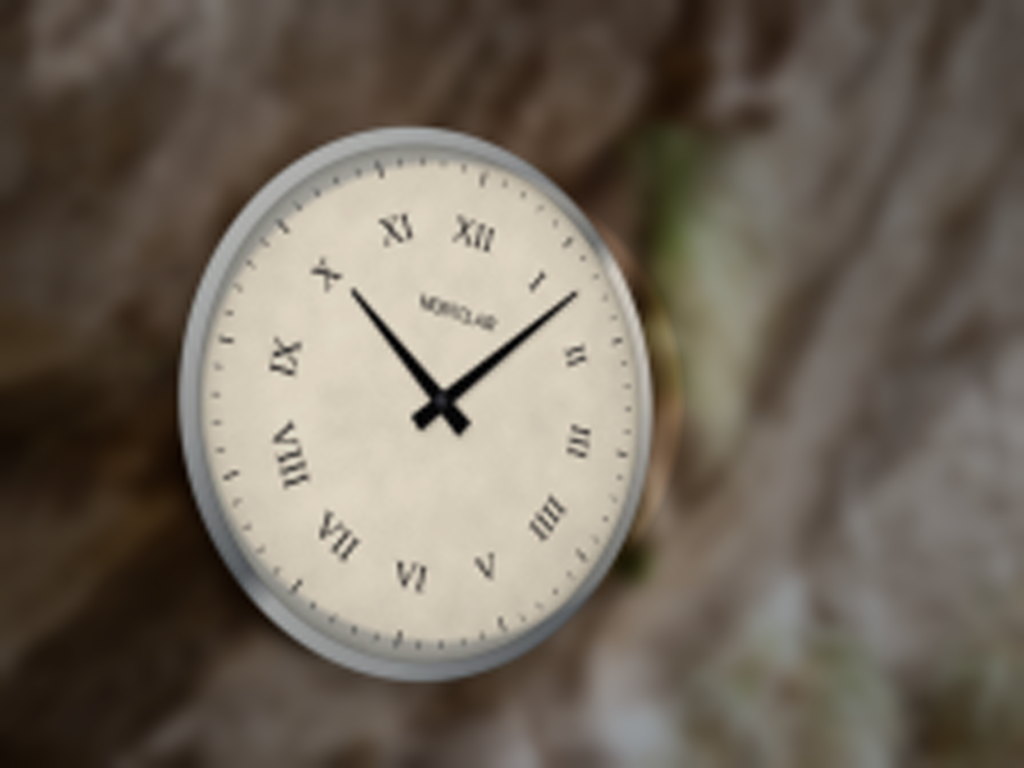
10:07
